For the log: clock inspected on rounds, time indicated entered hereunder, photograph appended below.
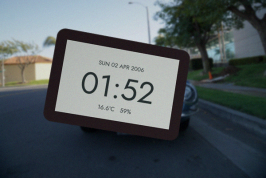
1:52
